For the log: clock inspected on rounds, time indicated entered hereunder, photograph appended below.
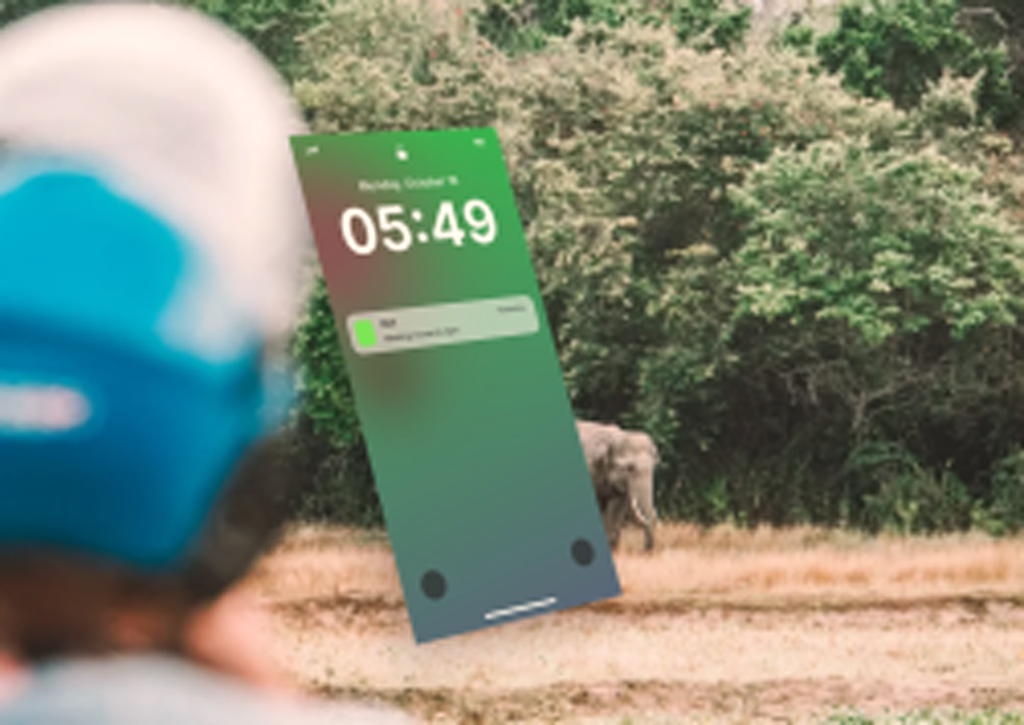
5:49
